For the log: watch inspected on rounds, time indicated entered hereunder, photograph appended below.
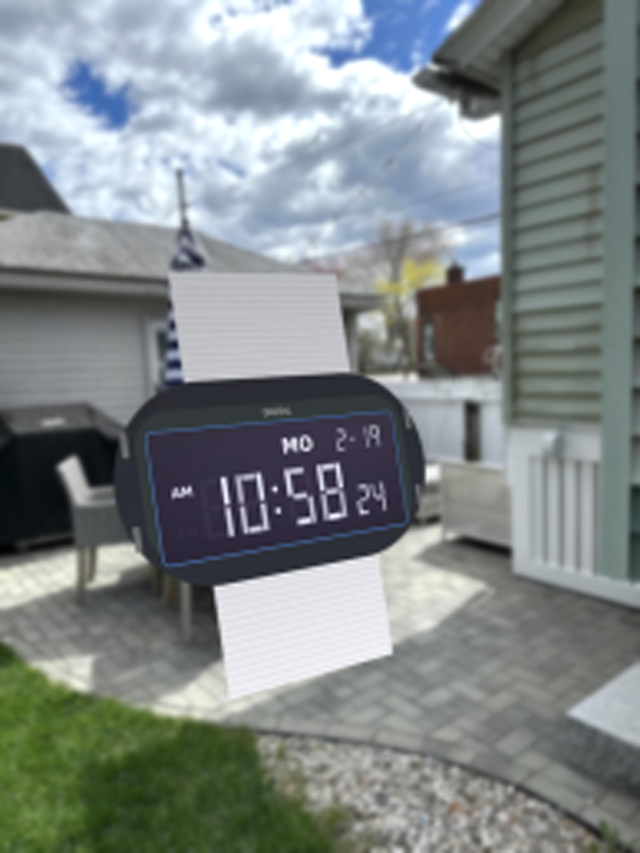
10:58:24
